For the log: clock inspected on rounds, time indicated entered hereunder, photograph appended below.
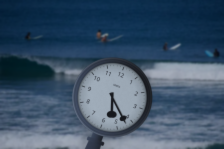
5:22
